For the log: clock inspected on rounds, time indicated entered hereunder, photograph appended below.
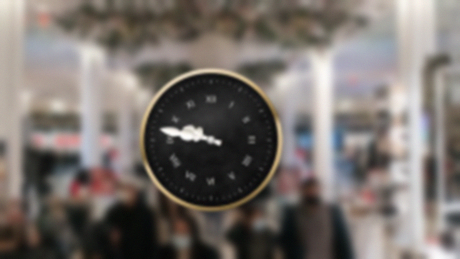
9:47
